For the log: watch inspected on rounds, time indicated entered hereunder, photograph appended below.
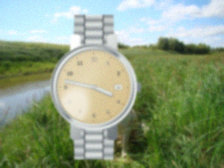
3:47
